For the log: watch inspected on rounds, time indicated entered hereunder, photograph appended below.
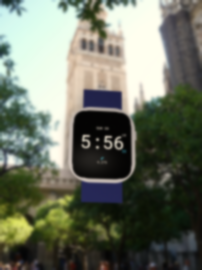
5:56
